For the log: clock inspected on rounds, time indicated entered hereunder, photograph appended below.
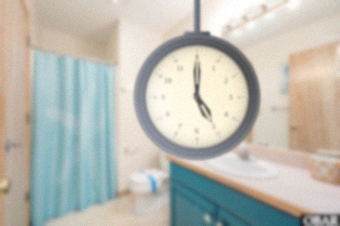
5:00
